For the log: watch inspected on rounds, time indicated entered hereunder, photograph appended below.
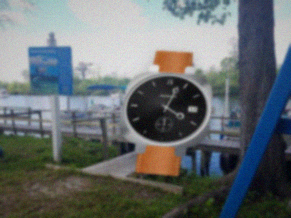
4:03
